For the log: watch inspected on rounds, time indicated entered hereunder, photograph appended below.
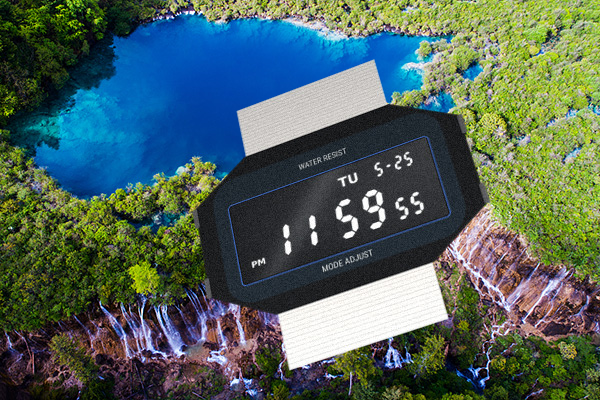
11:59:55
